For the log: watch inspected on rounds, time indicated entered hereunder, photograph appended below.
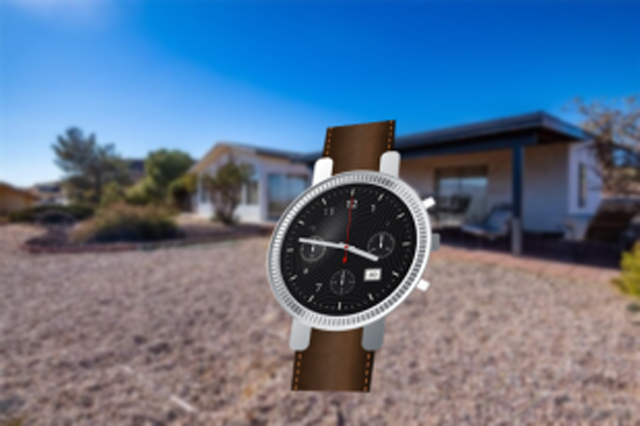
3:47
